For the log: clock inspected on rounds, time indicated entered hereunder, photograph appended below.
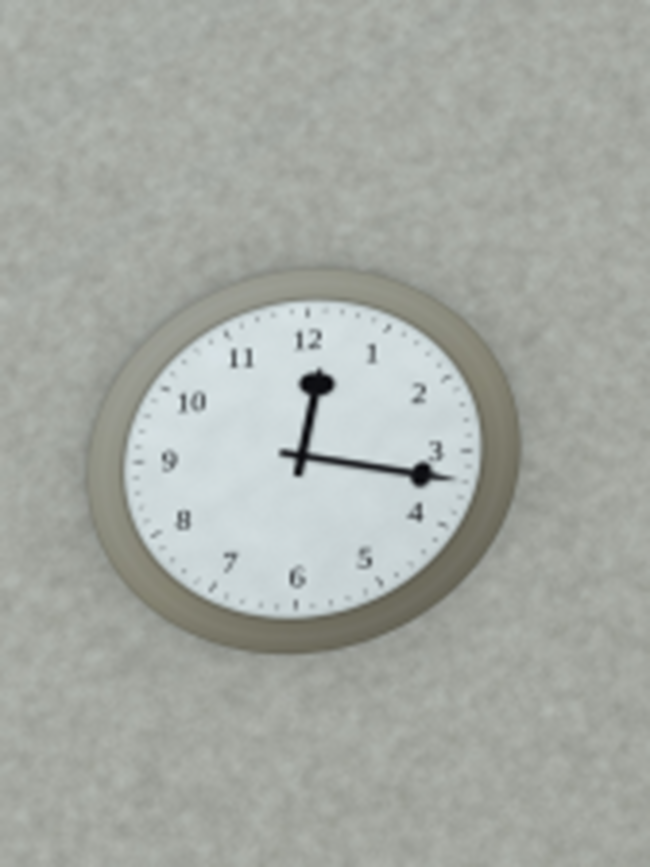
12:17
